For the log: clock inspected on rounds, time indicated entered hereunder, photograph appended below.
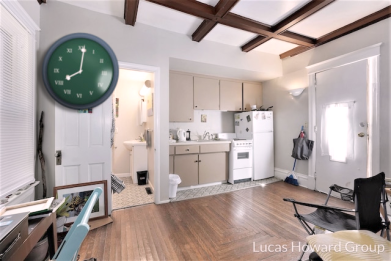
8:01
